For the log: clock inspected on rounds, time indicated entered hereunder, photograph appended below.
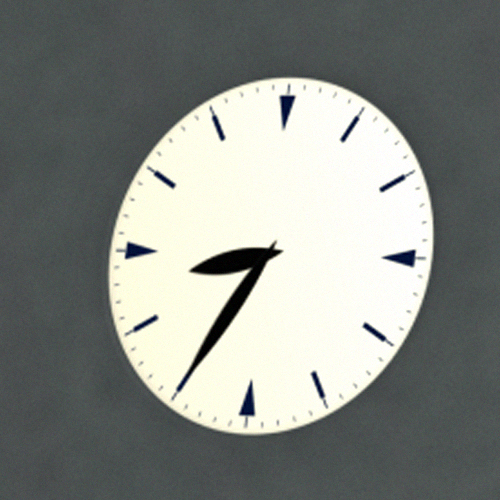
8:35
